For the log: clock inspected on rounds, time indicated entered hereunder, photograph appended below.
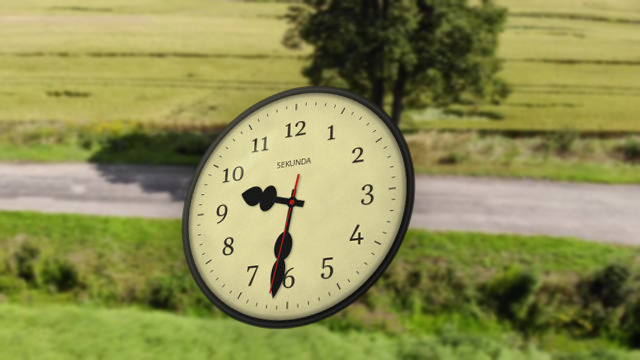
9:31:32
